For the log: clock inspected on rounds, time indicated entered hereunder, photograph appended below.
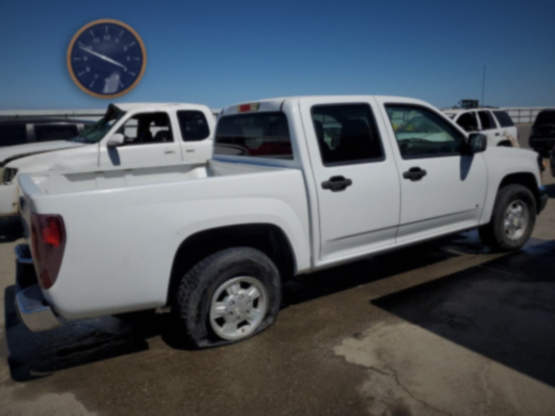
3:49
